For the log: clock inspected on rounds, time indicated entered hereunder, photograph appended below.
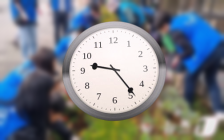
9:24
